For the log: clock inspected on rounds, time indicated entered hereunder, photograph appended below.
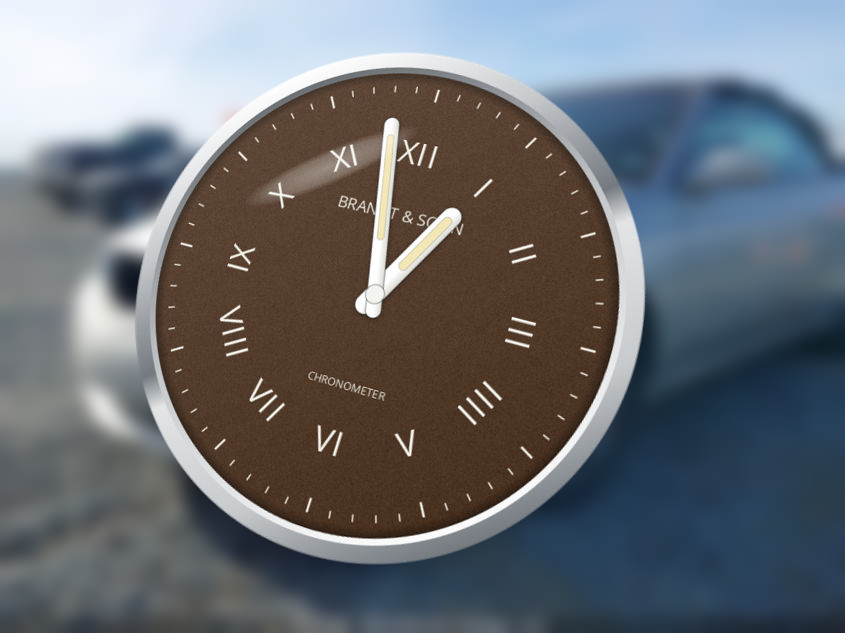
12:58
